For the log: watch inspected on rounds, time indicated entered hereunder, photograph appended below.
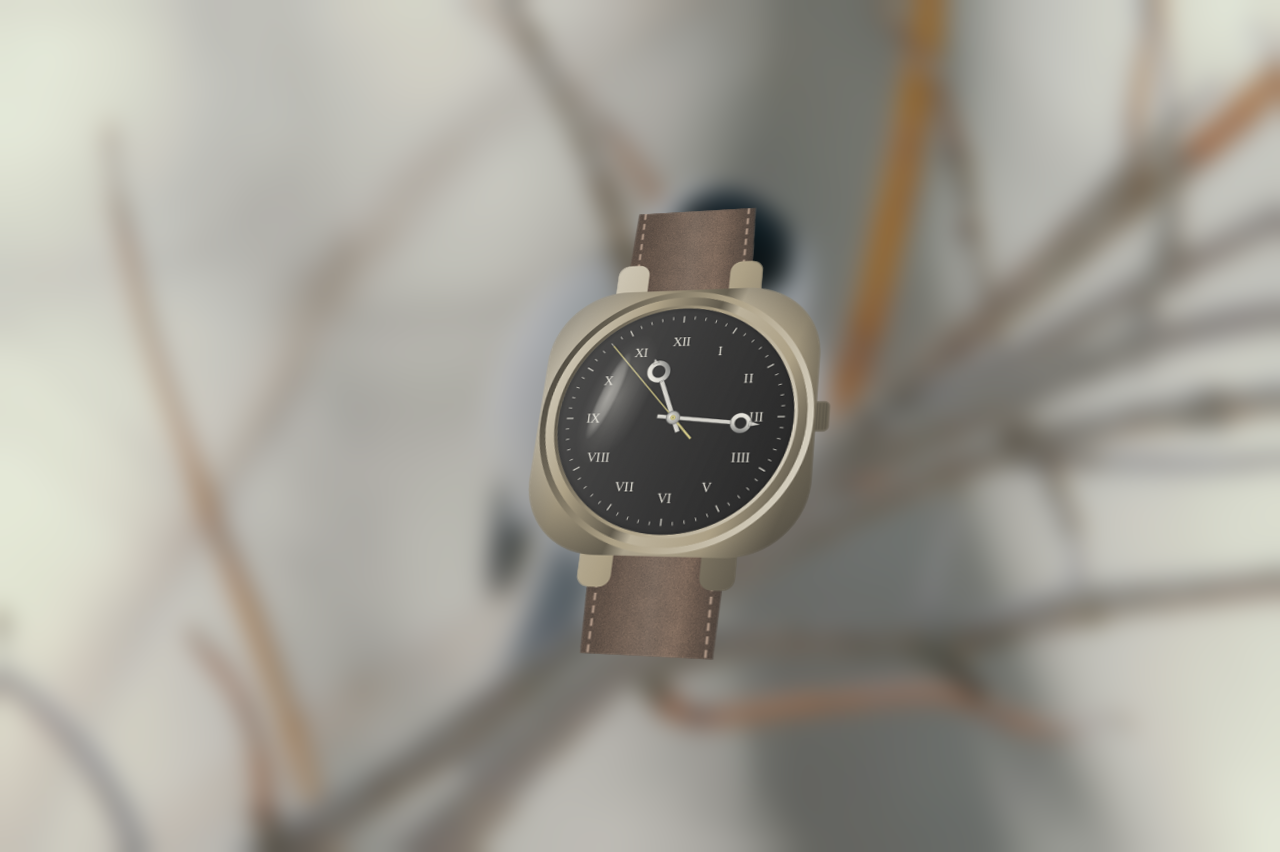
11:15:53
